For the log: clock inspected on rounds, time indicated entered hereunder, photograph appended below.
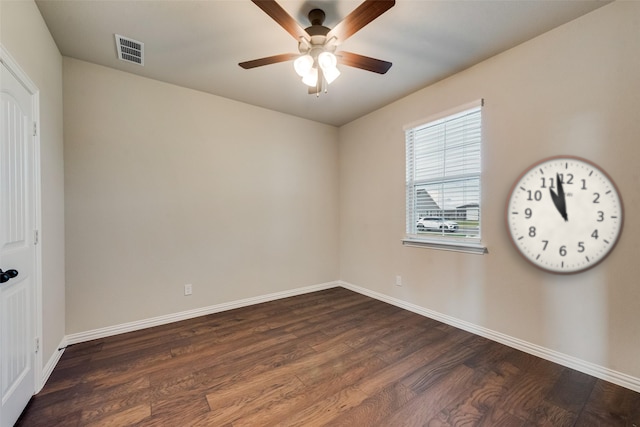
10:58
